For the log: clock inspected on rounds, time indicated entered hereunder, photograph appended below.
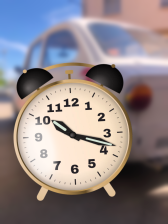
10:18
